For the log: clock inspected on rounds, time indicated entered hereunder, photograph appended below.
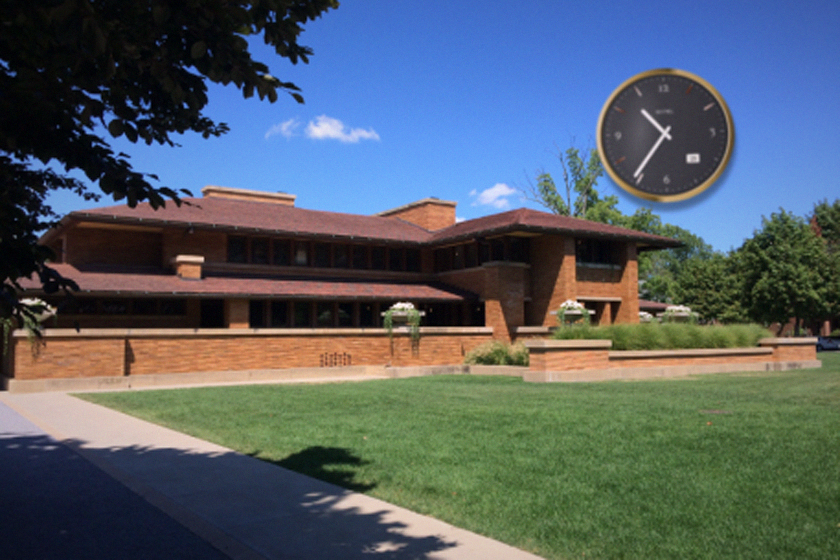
10:36
